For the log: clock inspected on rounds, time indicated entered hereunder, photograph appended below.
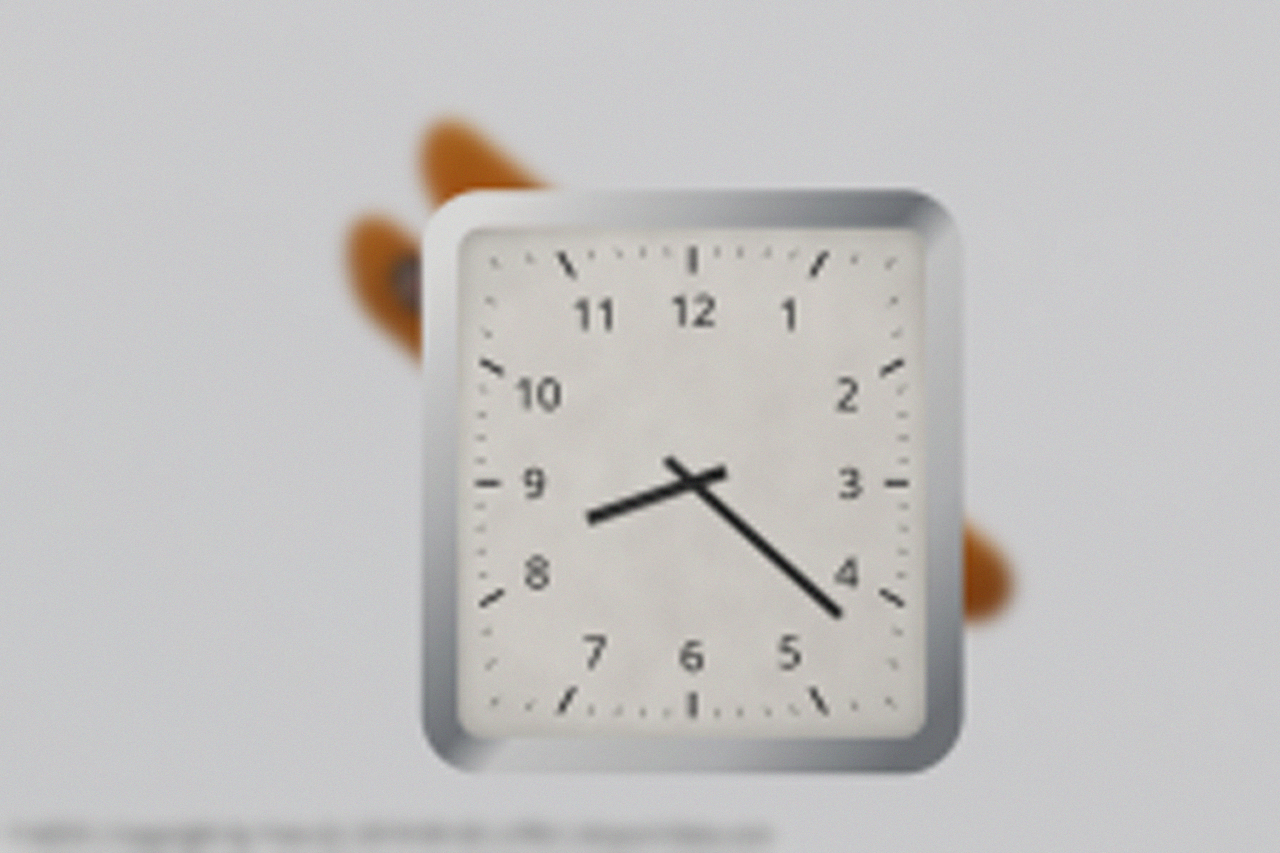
8:22
